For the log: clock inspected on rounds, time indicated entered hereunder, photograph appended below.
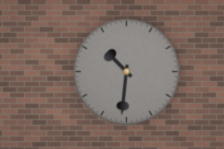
10:31
